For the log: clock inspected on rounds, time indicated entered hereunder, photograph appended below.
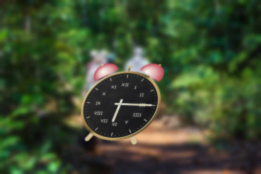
6:15
